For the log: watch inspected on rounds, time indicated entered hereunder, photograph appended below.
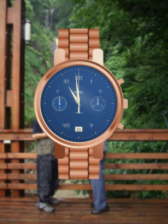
10:59
